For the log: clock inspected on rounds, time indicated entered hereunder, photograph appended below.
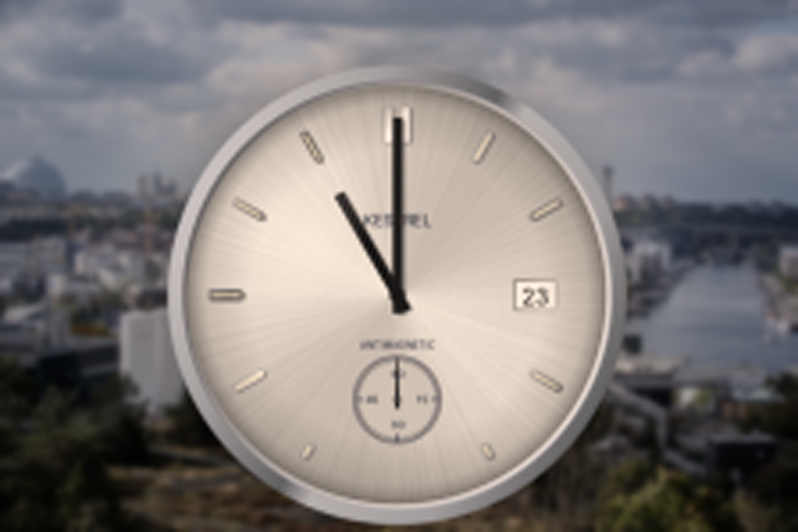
11:00
